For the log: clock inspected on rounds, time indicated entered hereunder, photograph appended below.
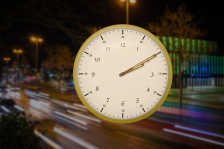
2:10
